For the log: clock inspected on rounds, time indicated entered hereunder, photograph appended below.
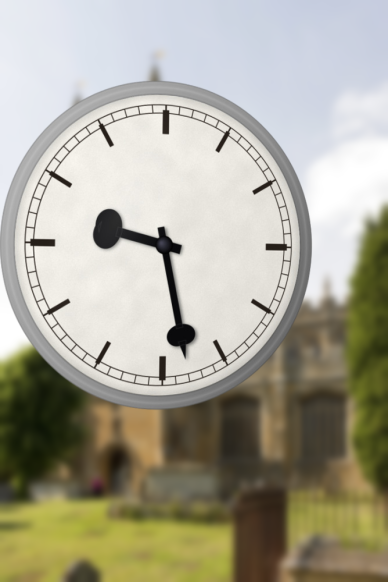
9:28
